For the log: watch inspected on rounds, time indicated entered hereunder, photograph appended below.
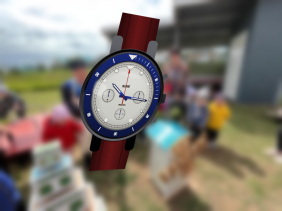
10:16
